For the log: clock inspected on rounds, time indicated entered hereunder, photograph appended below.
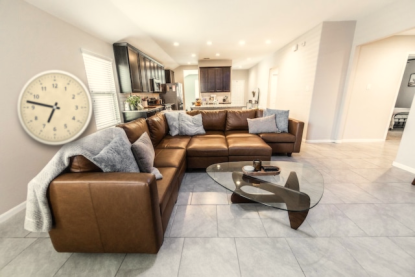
6:47
